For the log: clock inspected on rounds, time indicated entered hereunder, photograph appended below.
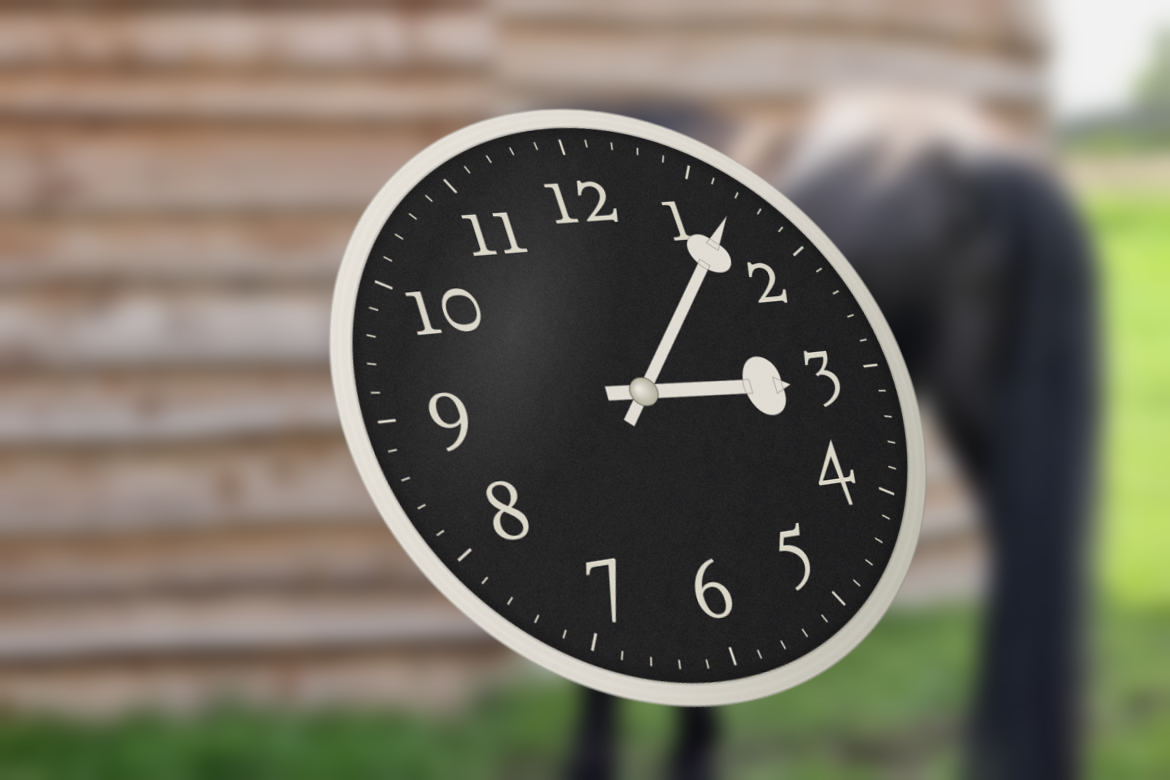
3:07
